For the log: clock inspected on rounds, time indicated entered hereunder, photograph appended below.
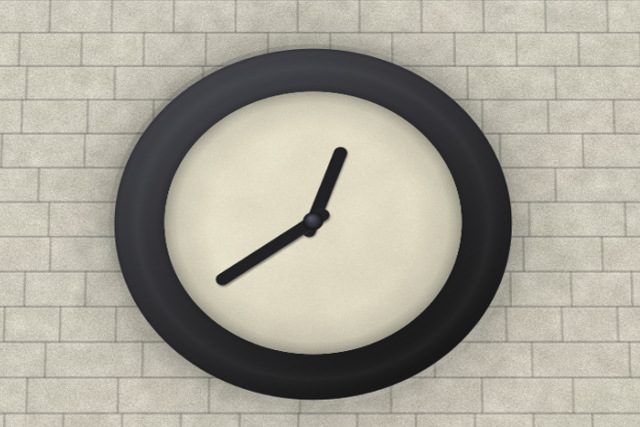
12:39
